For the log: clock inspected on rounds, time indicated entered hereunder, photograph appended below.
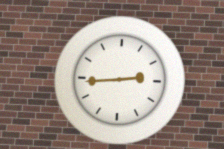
2:44
